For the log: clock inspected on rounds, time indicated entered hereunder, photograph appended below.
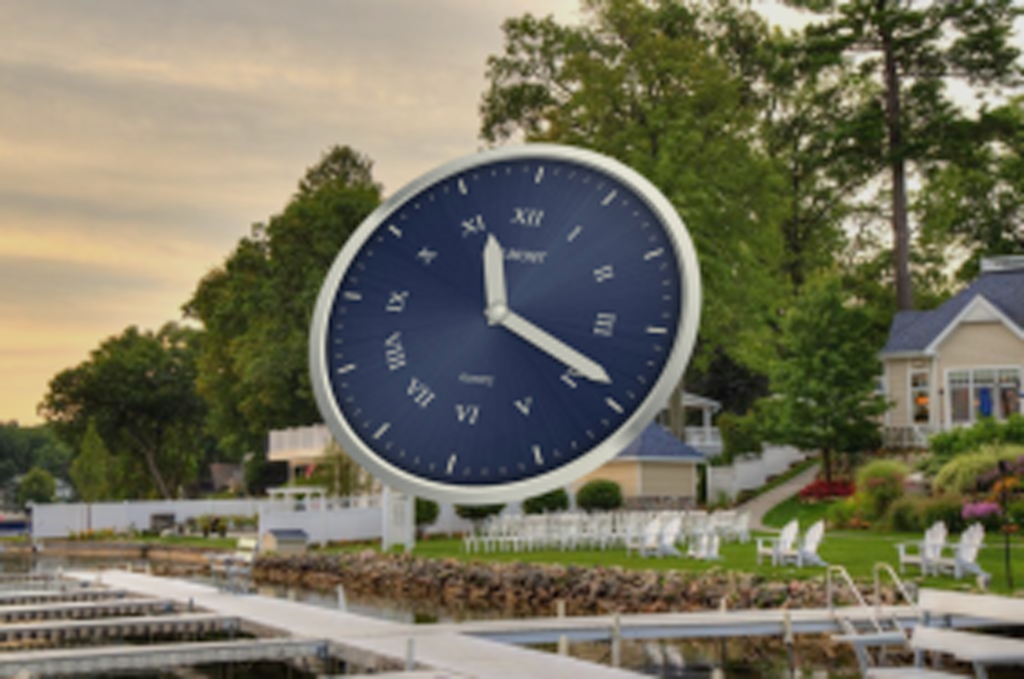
11:19
